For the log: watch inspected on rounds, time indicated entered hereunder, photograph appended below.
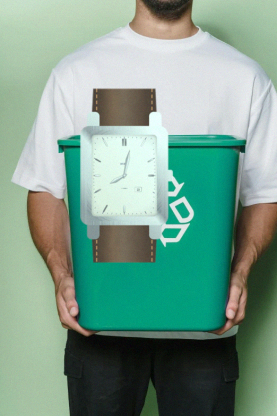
8:02
